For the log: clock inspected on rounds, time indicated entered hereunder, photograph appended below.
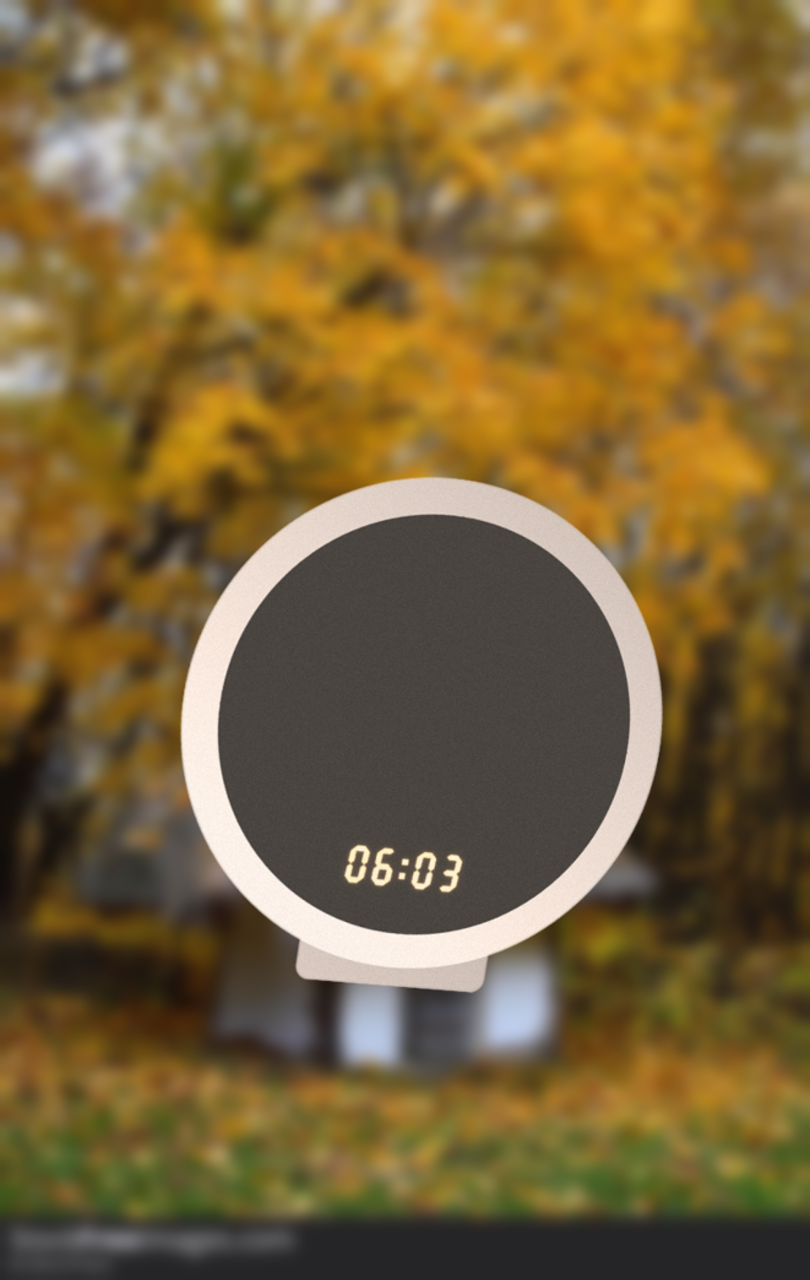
6:03
